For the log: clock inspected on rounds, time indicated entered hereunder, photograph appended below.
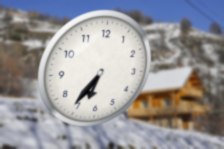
6:36
